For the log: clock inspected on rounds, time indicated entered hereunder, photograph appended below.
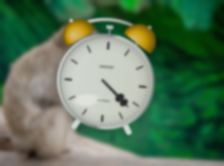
4:22
